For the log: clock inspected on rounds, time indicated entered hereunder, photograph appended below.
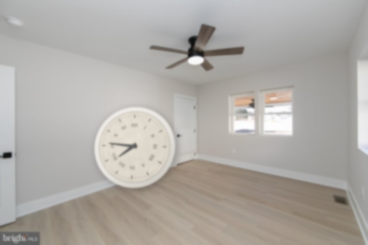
7:46
